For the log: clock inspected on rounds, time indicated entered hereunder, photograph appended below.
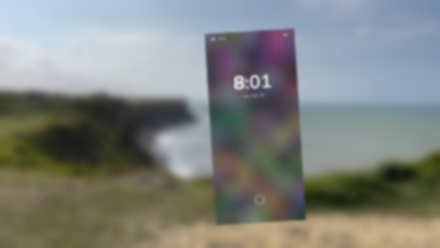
8:01
